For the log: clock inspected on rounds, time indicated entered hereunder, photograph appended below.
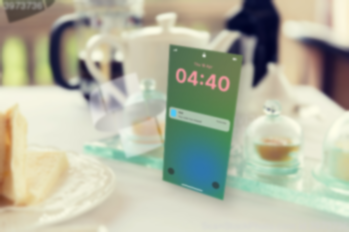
4:40
